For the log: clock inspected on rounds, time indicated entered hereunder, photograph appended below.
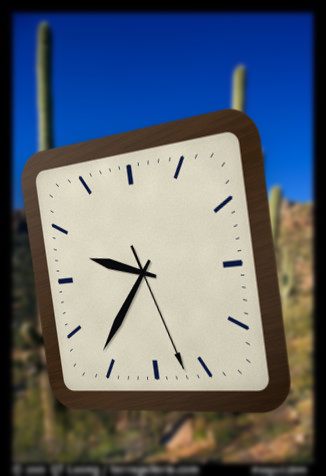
9:36:27
